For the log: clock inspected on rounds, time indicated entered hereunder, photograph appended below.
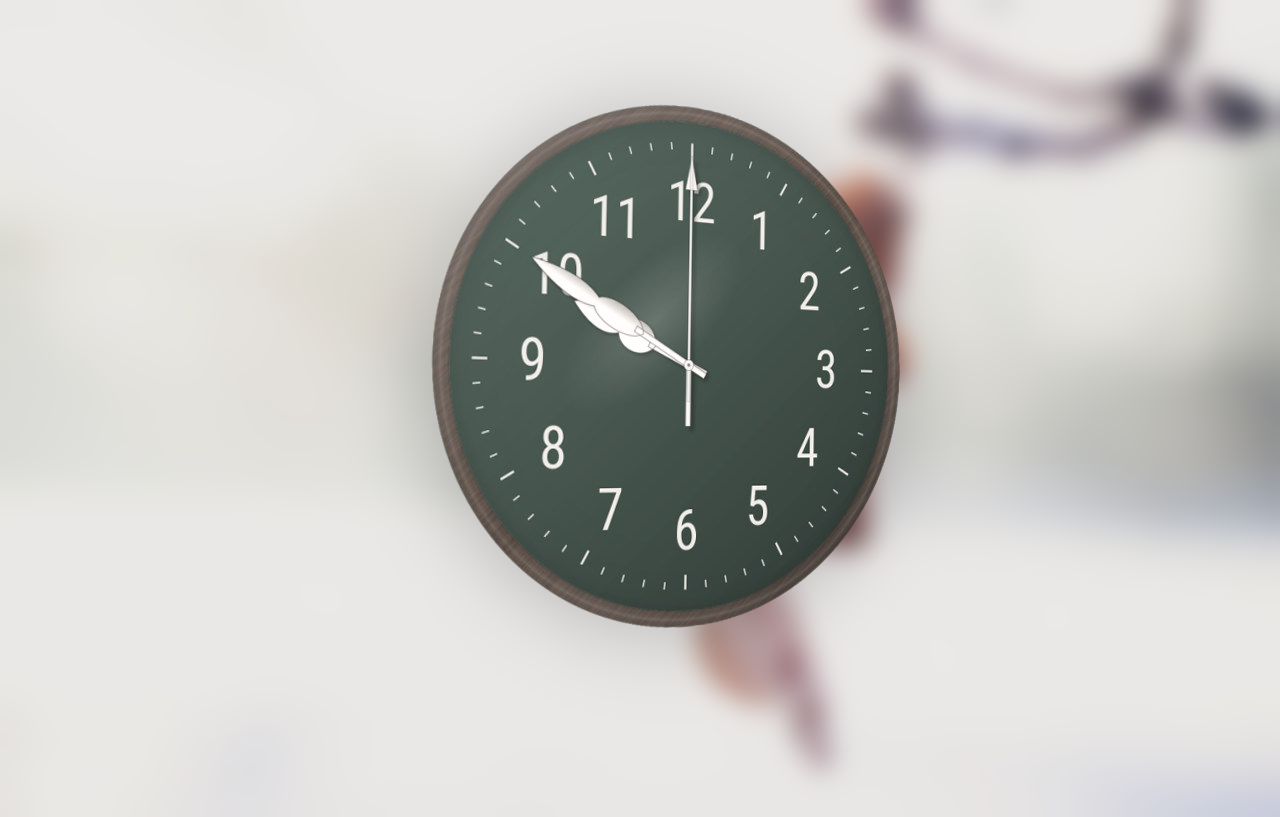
9:50:00
